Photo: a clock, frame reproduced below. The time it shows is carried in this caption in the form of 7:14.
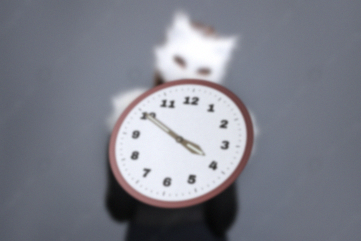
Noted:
3:50
